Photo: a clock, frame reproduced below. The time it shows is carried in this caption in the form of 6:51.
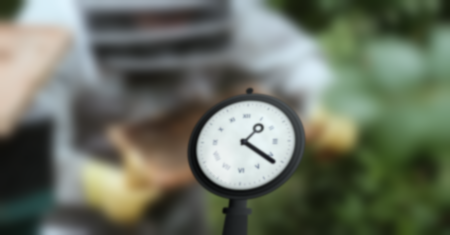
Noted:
1:21
